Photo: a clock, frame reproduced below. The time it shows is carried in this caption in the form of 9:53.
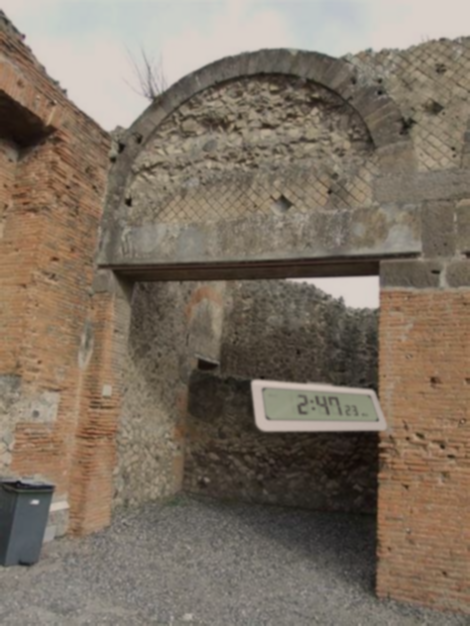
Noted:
2:47
